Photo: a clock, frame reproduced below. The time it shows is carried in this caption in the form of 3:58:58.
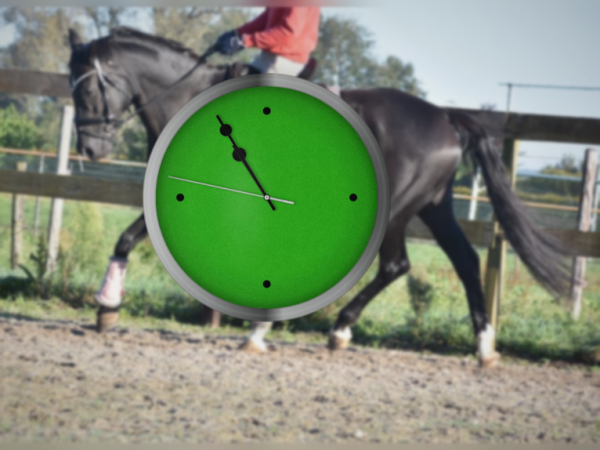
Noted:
10:54:47
